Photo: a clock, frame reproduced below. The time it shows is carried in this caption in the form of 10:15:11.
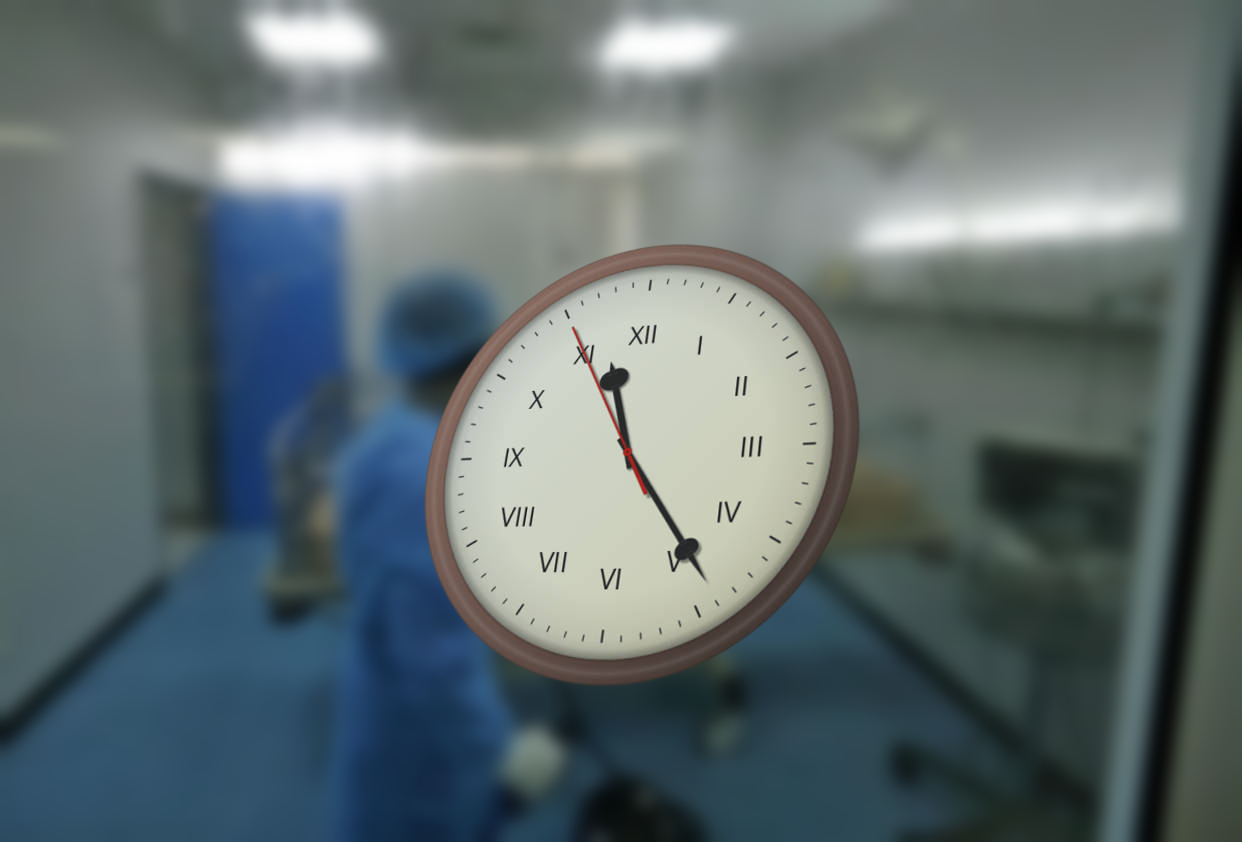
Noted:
11:23:55
